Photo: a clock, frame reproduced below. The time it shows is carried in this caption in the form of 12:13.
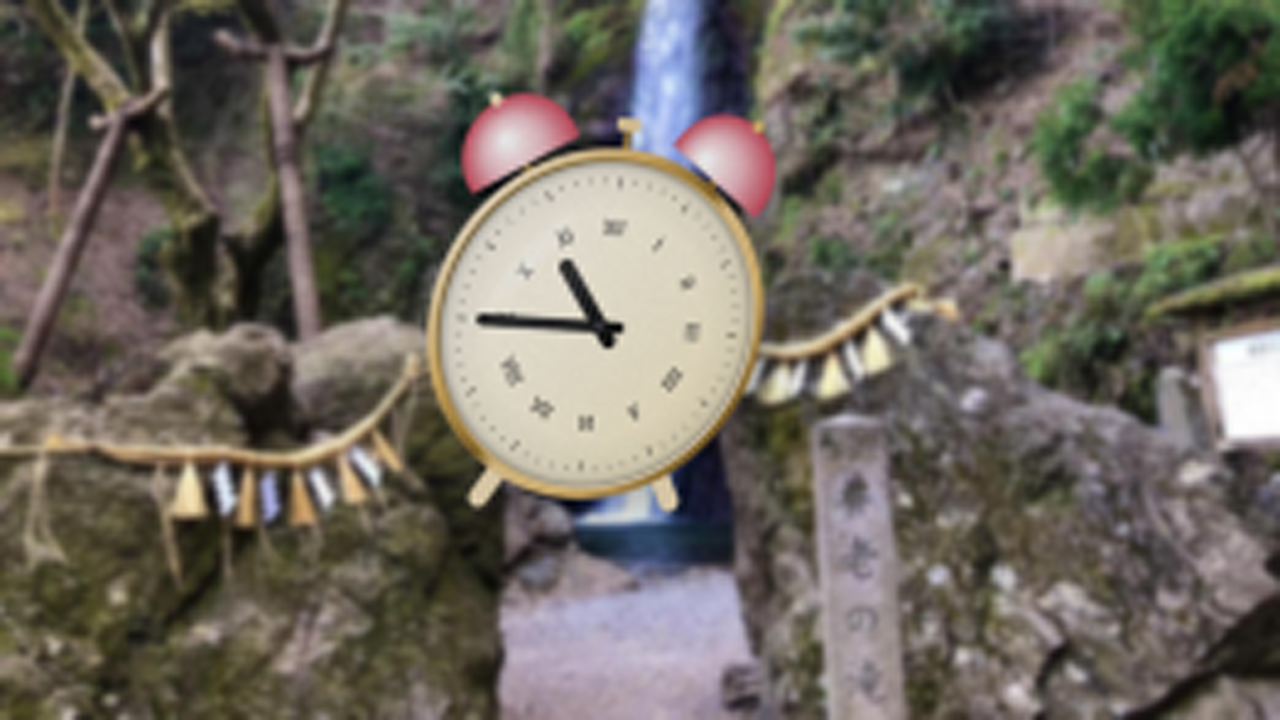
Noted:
10:45
